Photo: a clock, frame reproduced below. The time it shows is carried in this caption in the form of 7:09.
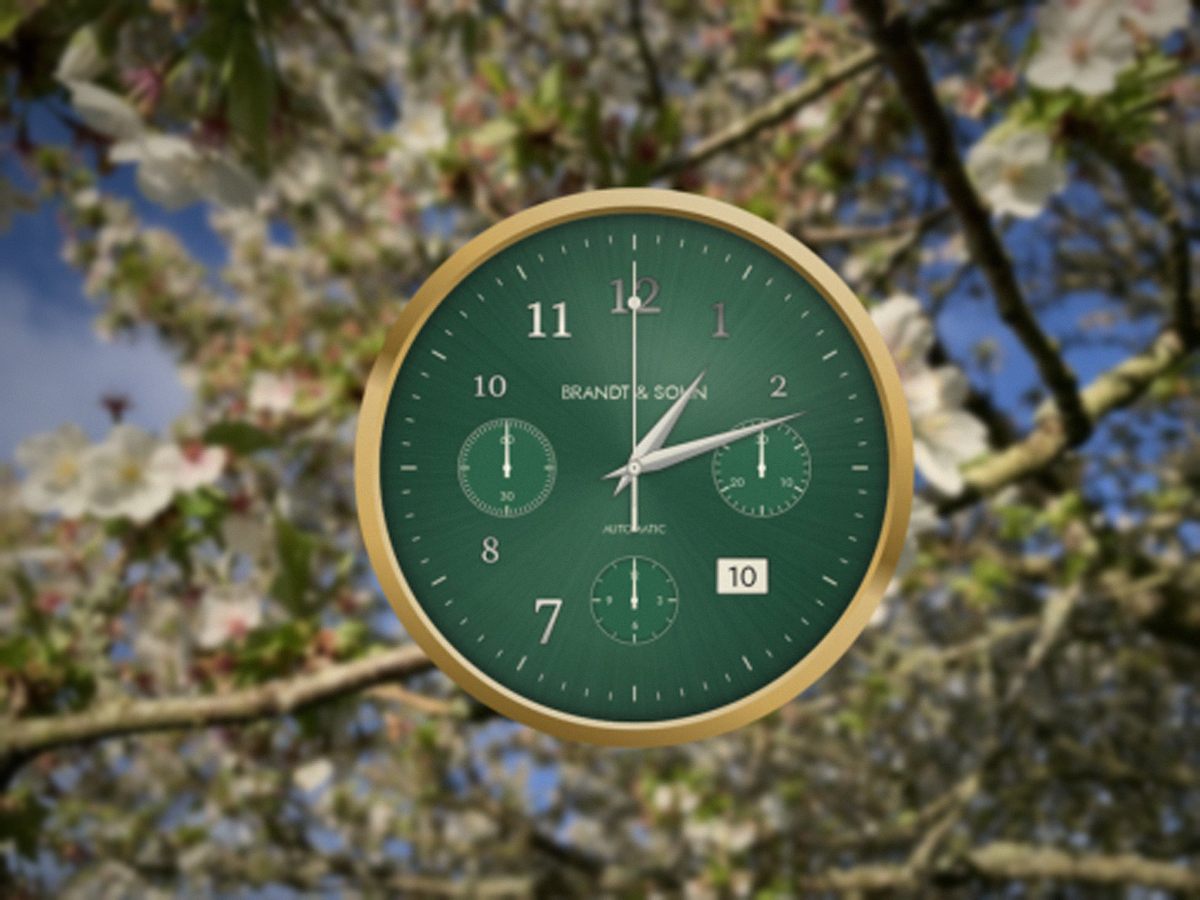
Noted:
1:12
